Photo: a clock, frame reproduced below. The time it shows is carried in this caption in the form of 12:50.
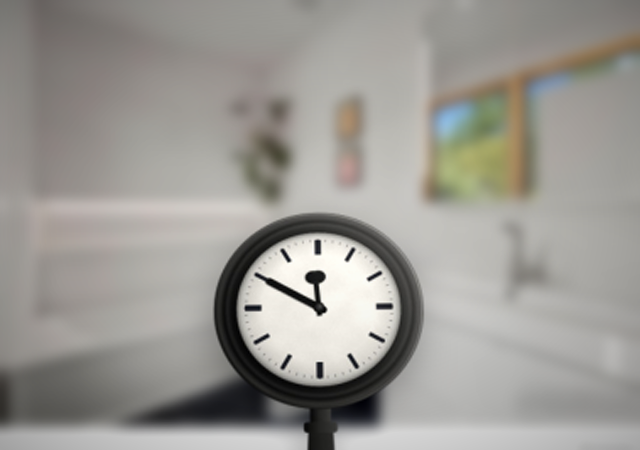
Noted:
11:50
